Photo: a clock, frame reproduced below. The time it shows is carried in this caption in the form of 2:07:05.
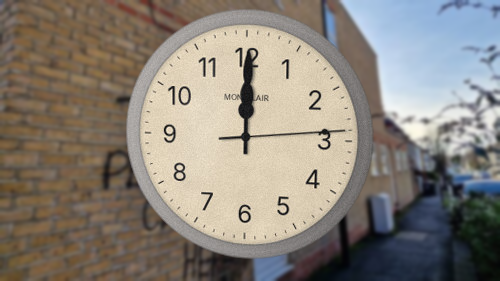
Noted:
12:00:14
